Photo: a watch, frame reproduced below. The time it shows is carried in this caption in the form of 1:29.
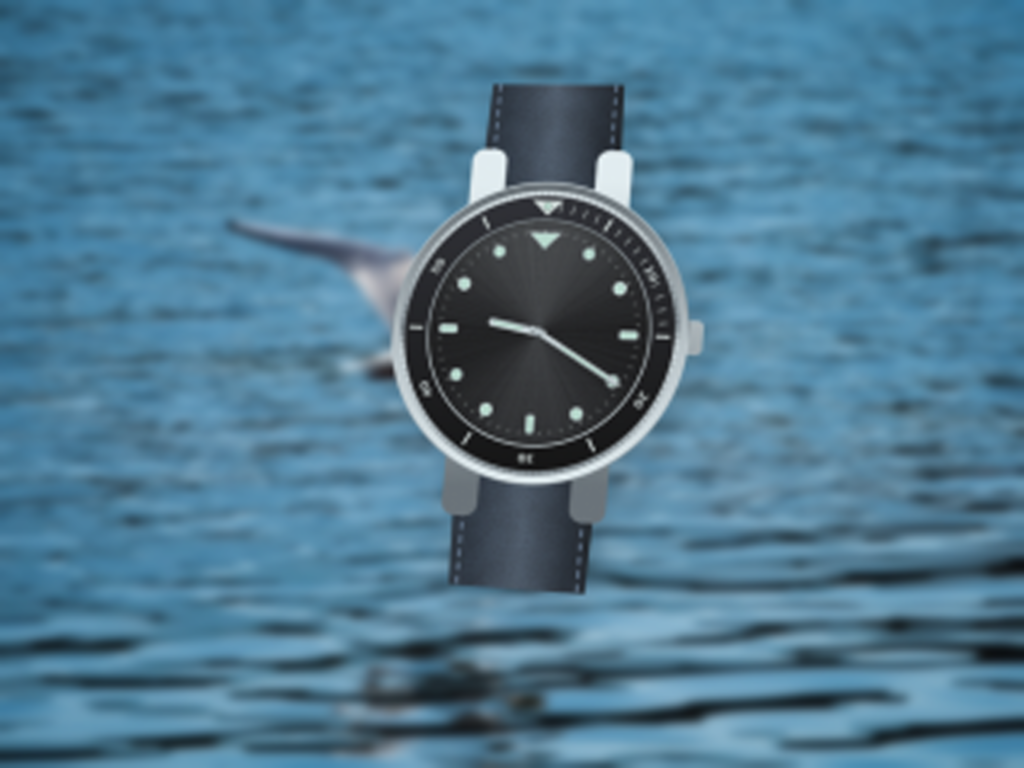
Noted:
9:20
